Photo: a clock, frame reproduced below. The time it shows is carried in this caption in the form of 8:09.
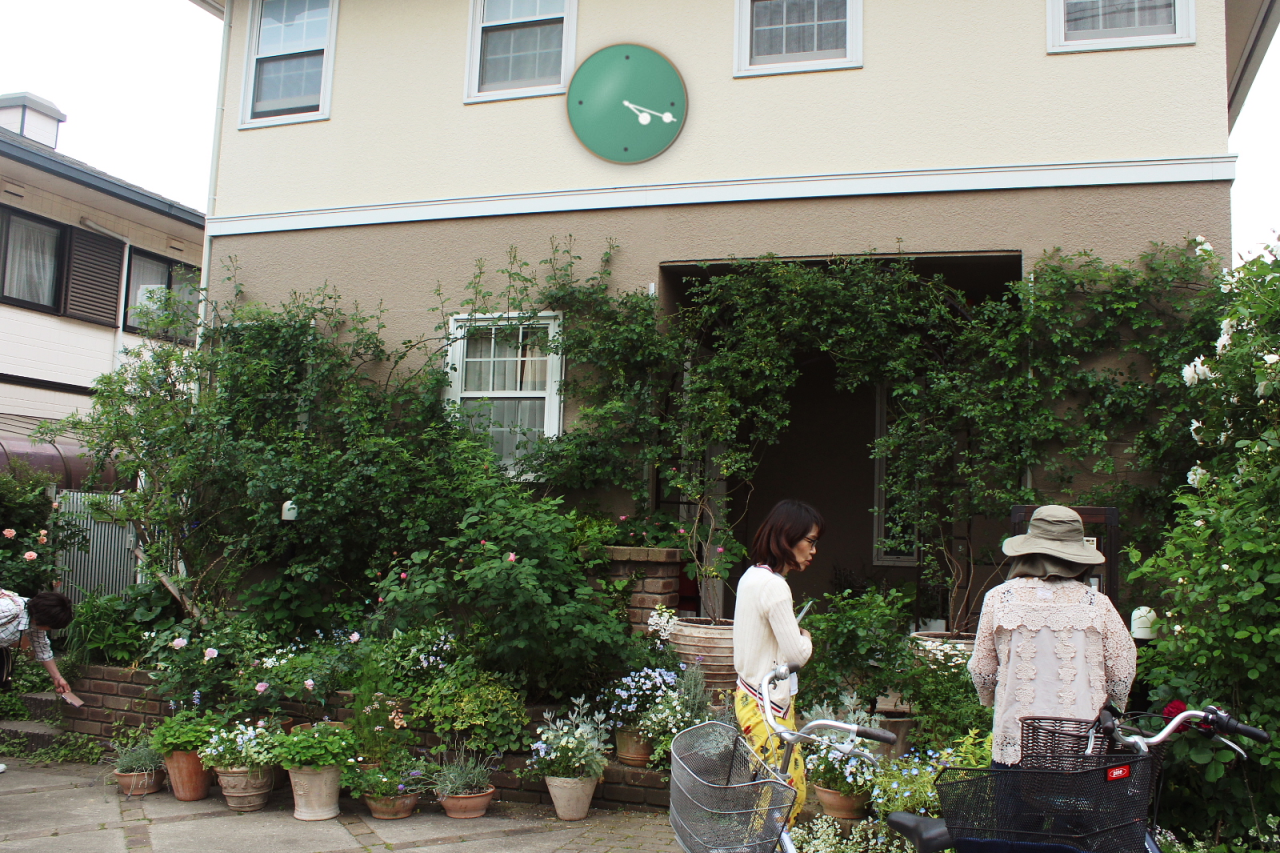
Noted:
4:18
